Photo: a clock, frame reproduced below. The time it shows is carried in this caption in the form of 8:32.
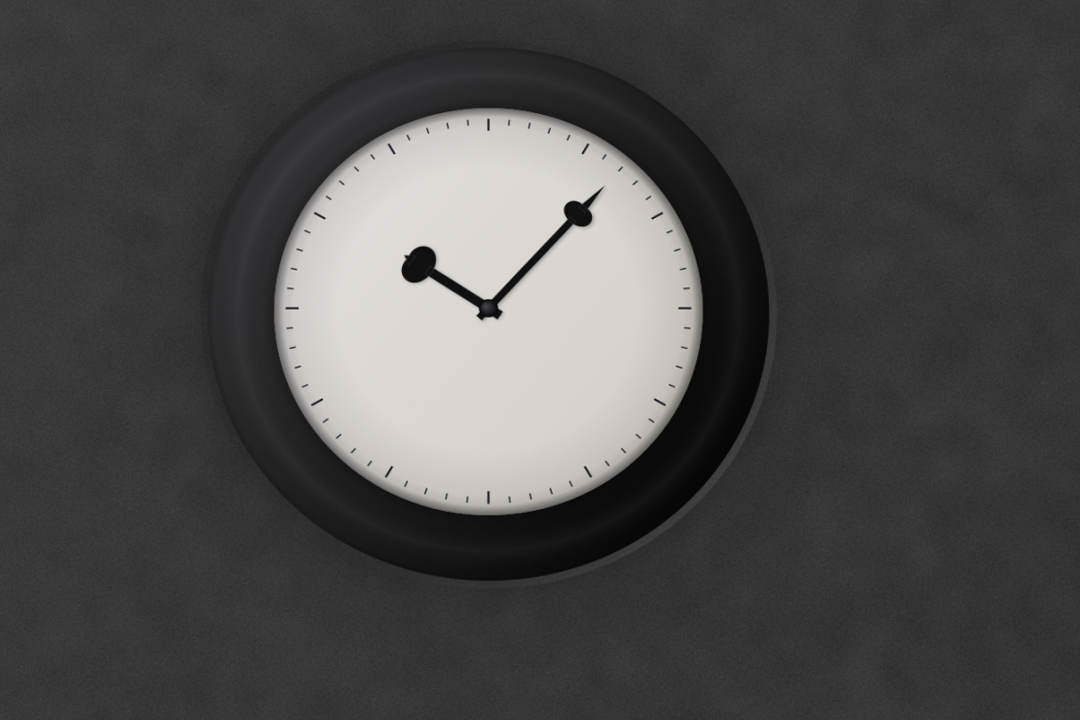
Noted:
10:07
